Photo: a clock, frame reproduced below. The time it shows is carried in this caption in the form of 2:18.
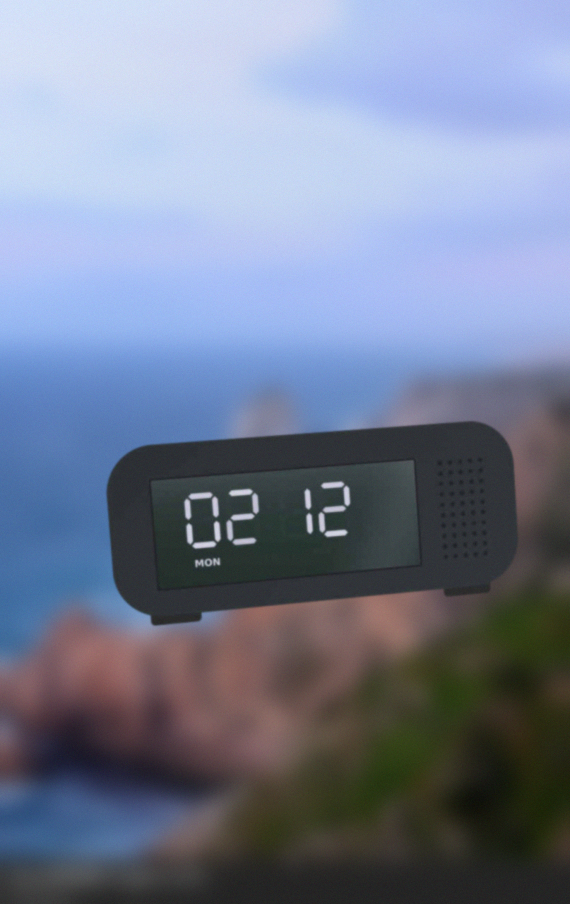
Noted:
2:12
